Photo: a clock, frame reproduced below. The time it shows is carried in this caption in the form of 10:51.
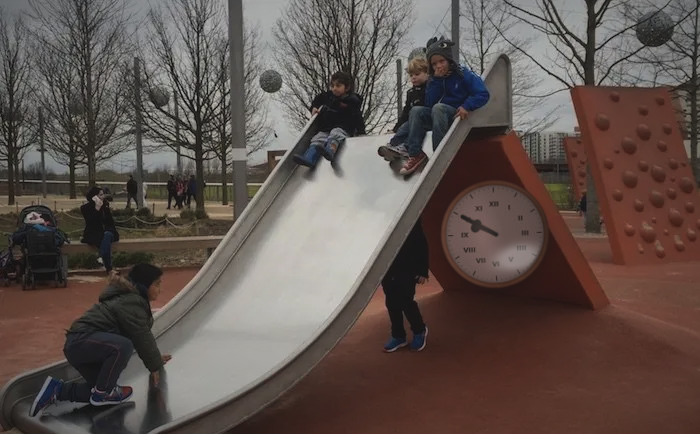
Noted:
9:50
